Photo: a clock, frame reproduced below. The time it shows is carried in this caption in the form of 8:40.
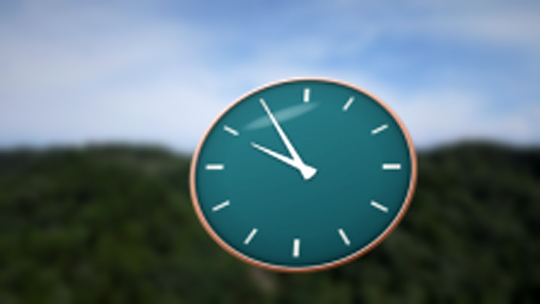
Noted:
9:55
